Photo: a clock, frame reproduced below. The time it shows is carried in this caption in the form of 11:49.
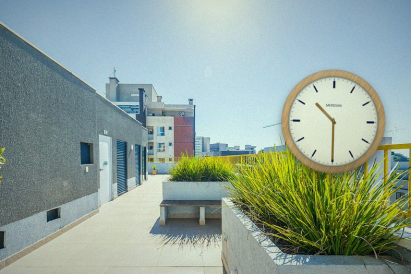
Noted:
10:30
